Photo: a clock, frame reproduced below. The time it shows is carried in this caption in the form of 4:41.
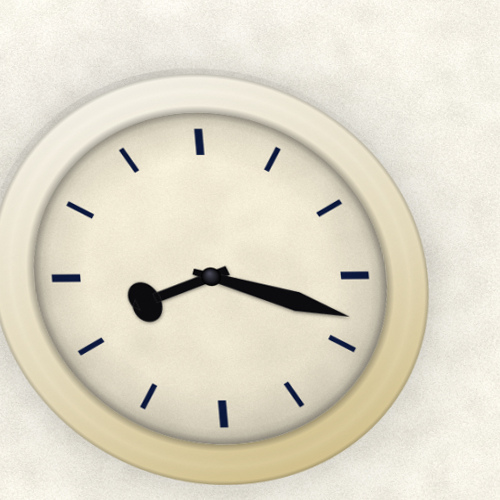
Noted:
8:18
